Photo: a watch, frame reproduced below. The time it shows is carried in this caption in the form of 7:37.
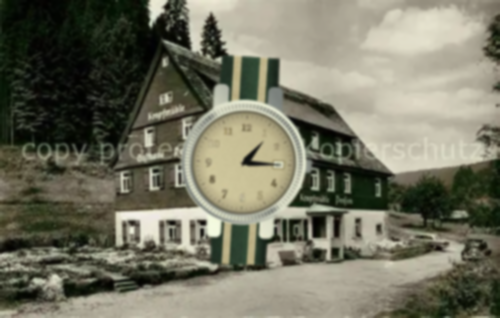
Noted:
1:15
